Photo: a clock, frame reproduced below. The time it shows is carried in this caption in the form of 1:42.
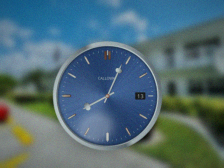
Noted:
8:04
